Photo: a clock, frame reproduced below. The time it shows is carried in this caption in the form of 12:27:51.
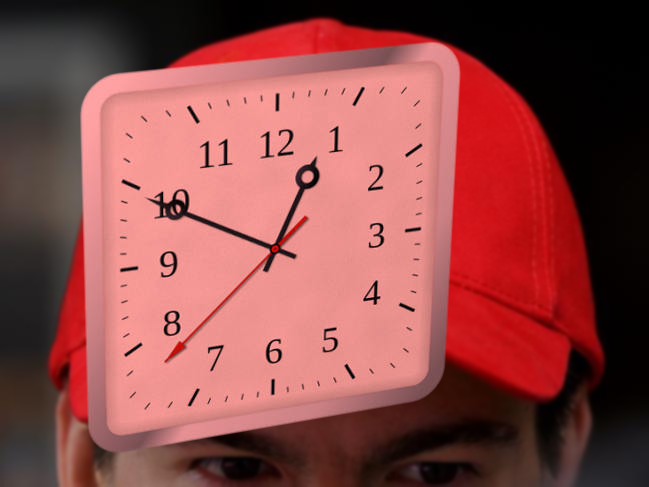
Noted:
12:49:38
